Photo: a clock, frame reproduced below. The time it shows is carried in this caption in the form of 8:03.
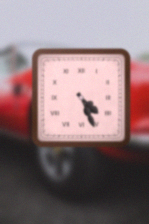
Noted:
4:26
